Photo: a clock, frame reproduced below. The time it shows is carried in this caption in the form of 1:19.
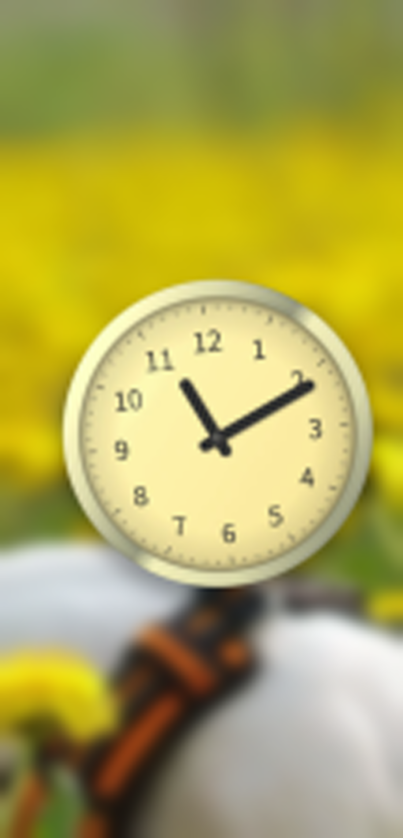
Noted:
11:11
